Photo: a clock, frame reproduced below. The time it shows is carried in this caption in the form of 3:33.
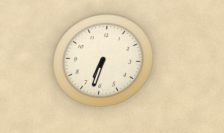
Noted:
6:32
